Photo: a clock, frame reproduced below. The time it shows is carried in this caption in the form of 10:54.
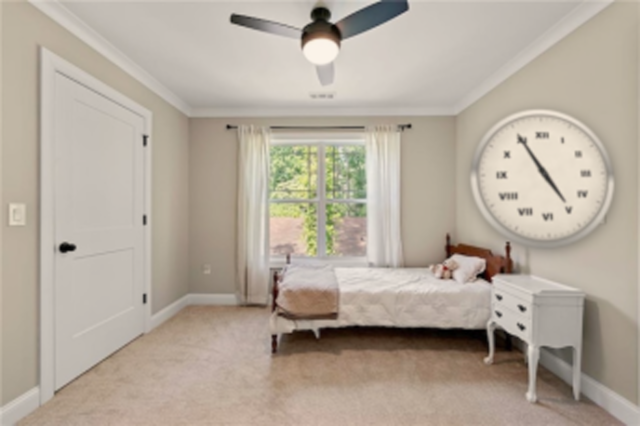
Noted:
4:55
